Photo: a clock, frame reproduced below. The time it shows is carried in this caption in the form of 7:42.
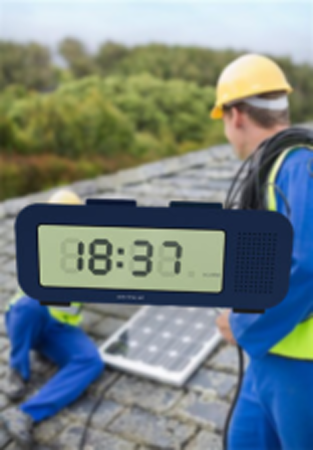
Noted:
18:37
